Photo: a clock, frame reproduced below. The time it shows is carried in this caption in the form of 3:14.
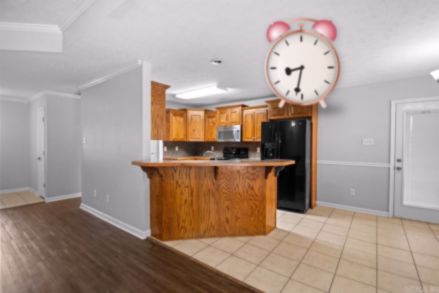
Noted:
8:32
